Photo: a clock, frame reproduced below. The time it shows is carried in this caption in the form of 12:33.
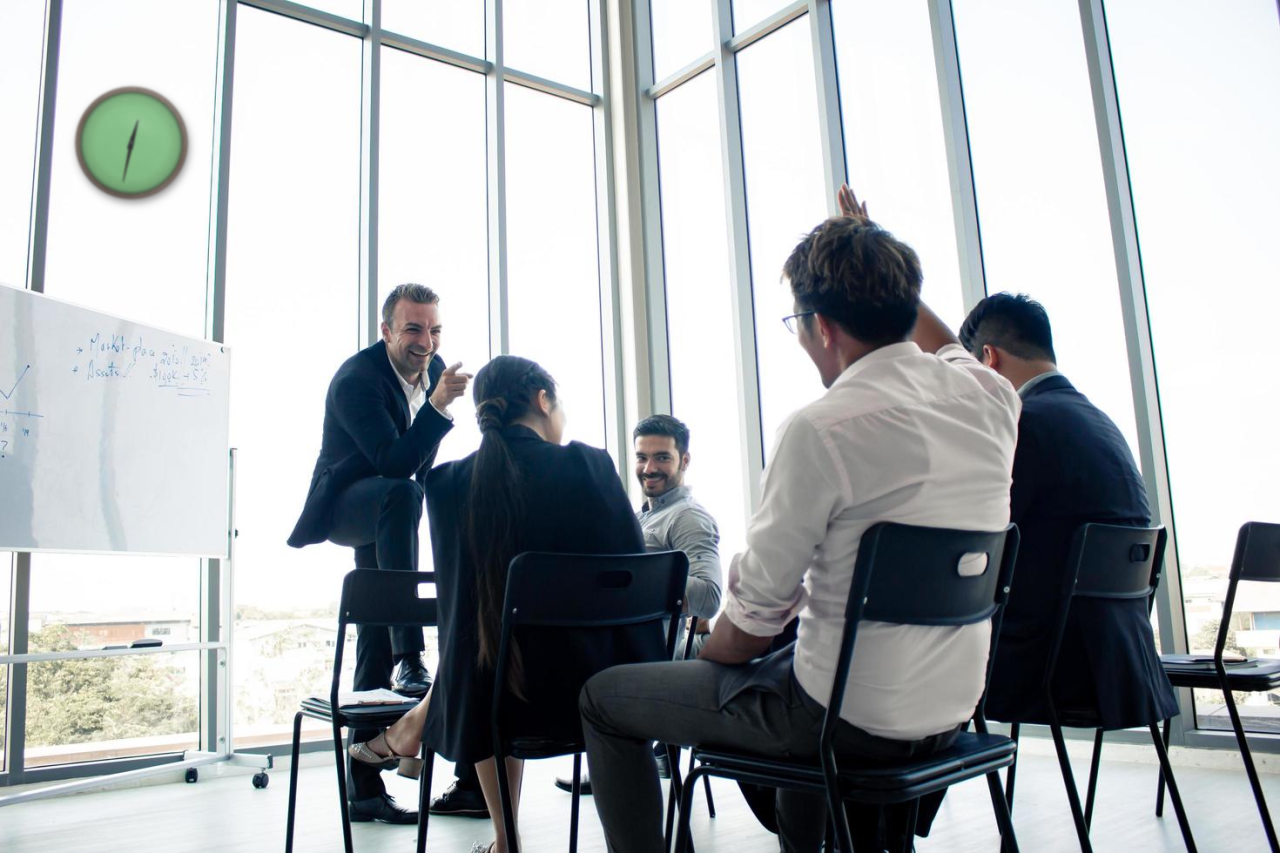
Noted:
12:32
